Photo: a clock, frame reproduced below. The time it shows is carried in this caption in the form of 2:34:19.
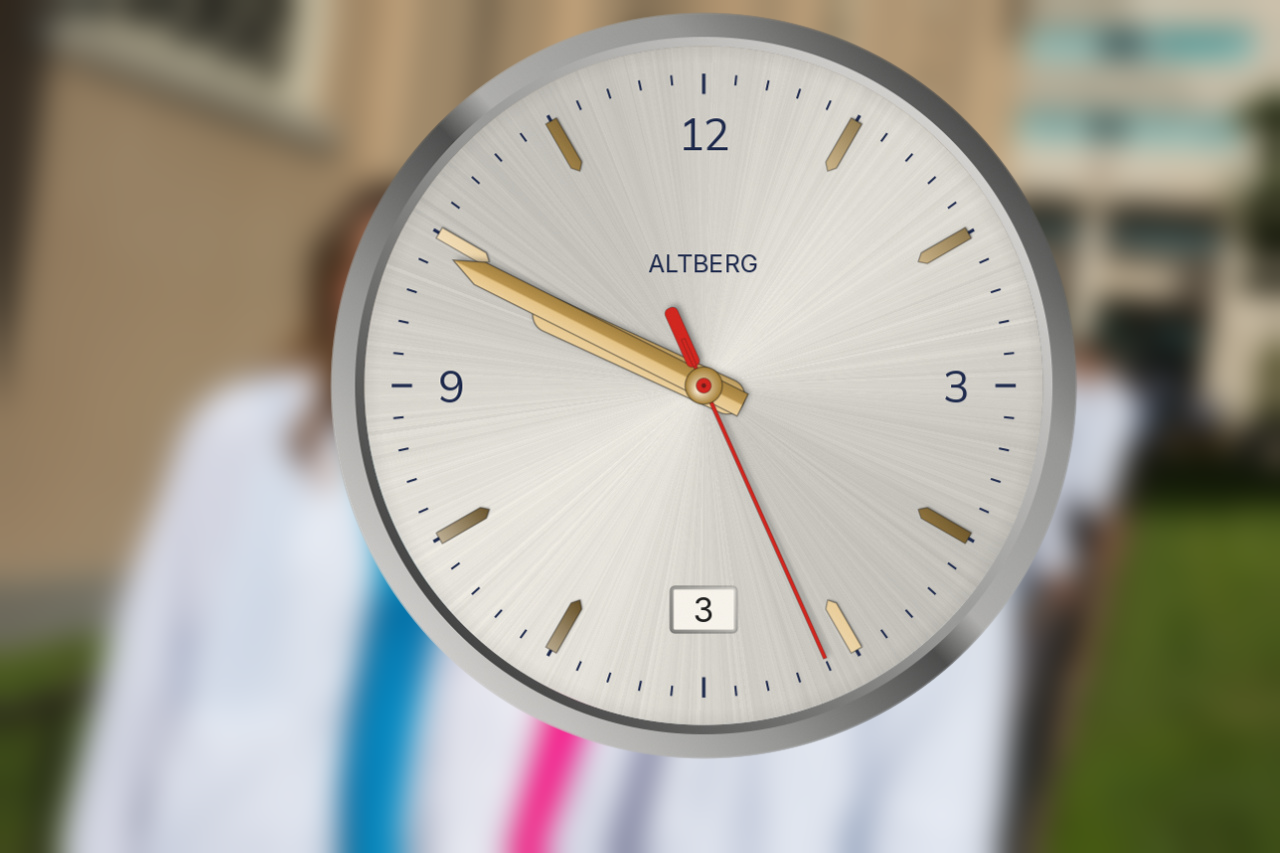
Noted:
9:49:26
